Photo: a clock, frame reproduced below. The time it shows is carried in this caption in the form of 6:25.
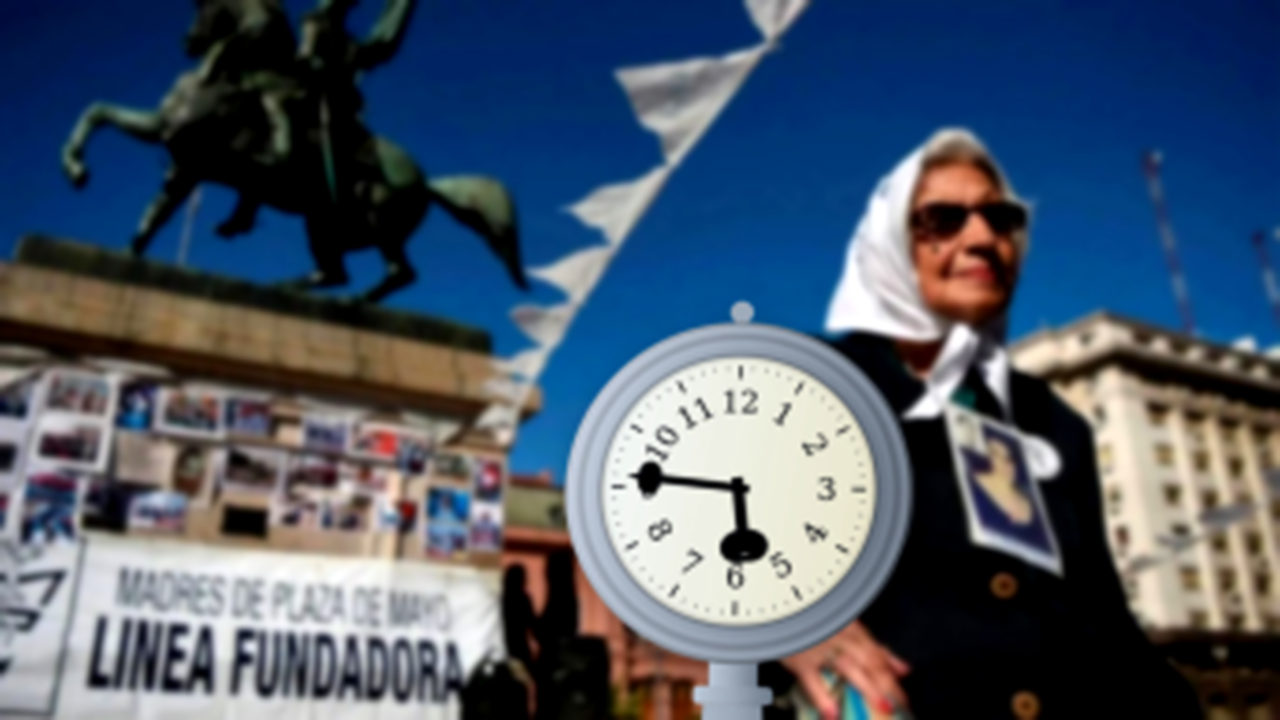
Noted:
5:46
